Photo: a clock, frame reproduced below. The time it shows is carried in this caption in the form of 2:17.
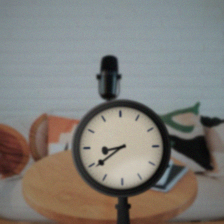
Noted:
8:39
